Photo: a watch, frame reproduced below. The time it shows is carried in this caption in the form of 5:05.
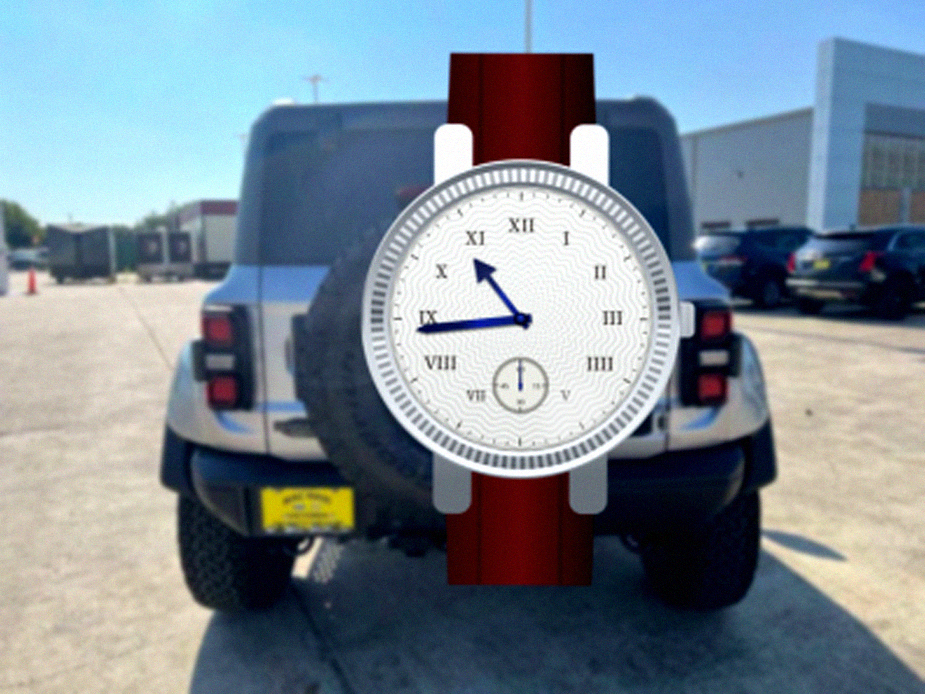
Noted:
10:44
